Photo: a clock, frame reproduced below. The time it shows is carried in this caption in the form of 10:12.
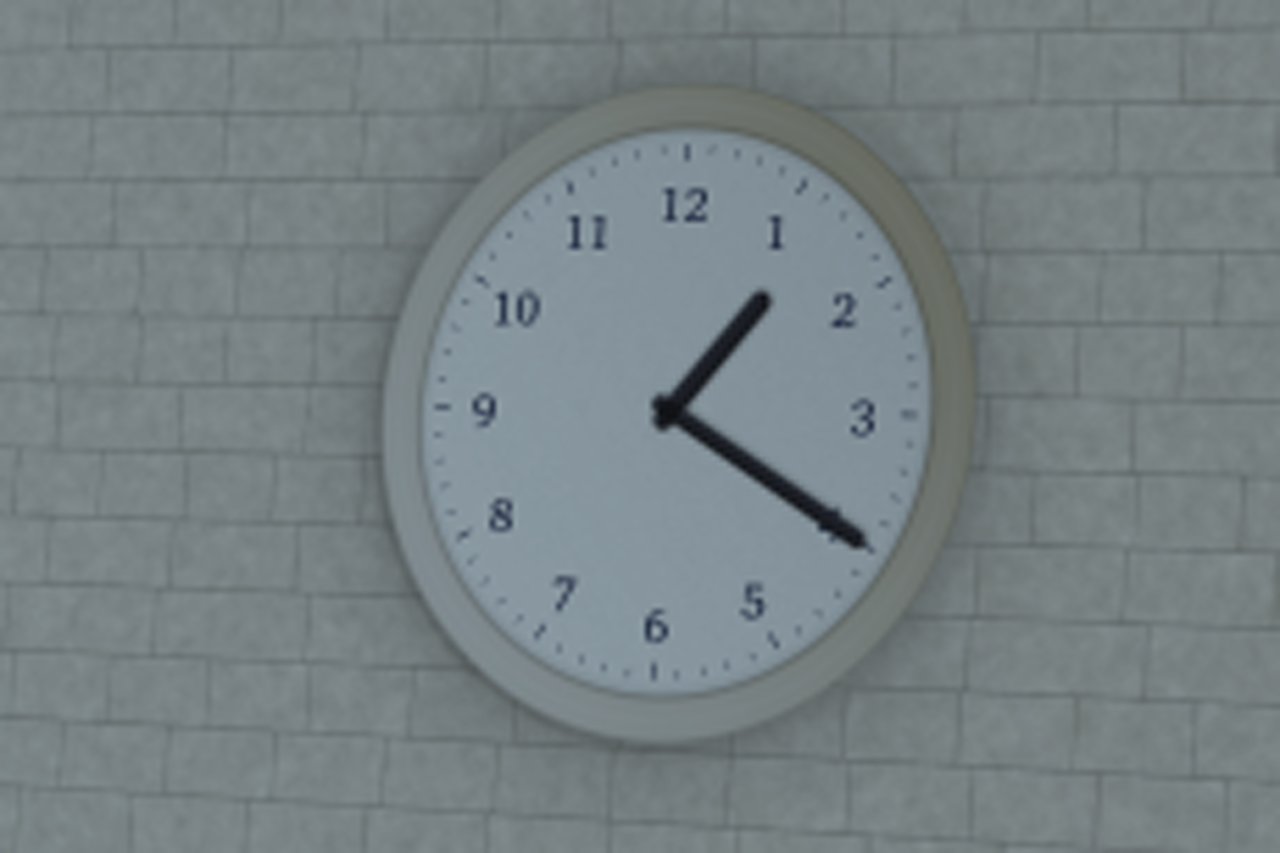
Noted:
1:20
